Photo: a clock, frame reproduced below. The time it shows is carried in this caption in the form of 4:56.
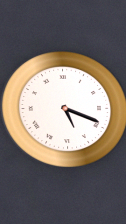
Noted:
5:19
